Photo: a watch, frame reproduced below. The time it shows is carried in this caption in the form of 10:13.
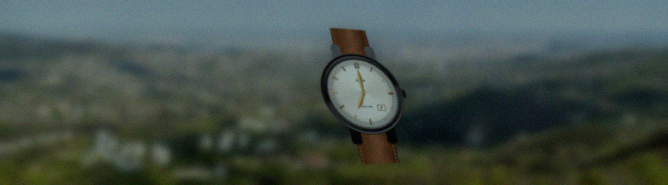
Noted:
7:00
